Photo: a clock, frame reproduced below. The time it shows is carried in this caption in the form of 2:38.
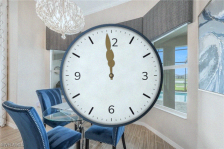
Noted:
11:59
